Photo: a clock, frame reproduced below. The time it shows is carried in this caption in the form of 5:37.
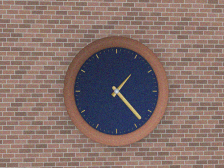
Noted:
1:23
